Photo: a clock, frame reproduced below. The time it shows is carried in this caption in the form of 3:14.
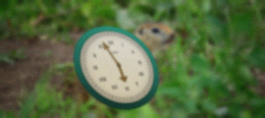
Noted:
5:57
